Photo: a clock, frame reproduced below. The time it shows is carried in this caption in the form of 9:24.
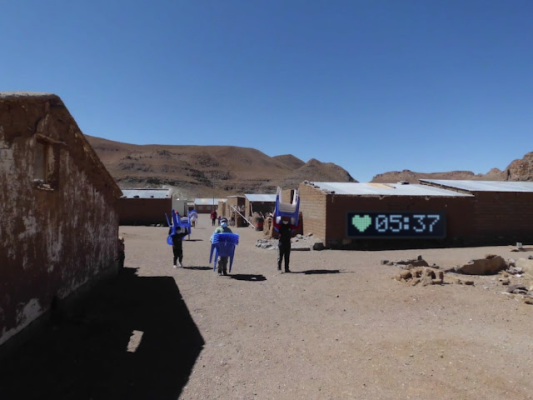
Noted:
5:37
